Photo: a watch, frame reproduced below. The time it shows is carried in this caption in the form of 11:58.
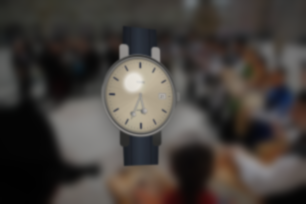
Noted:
5:34
